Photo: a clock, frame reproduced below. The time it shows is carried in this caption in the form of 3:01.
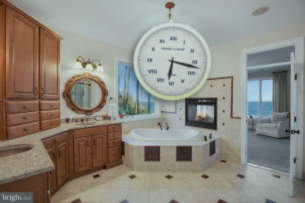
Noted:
6:17
